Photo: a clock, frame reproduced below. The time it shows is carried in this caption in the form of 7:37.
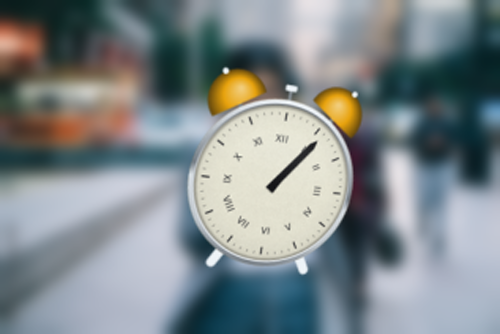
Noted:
1:06
